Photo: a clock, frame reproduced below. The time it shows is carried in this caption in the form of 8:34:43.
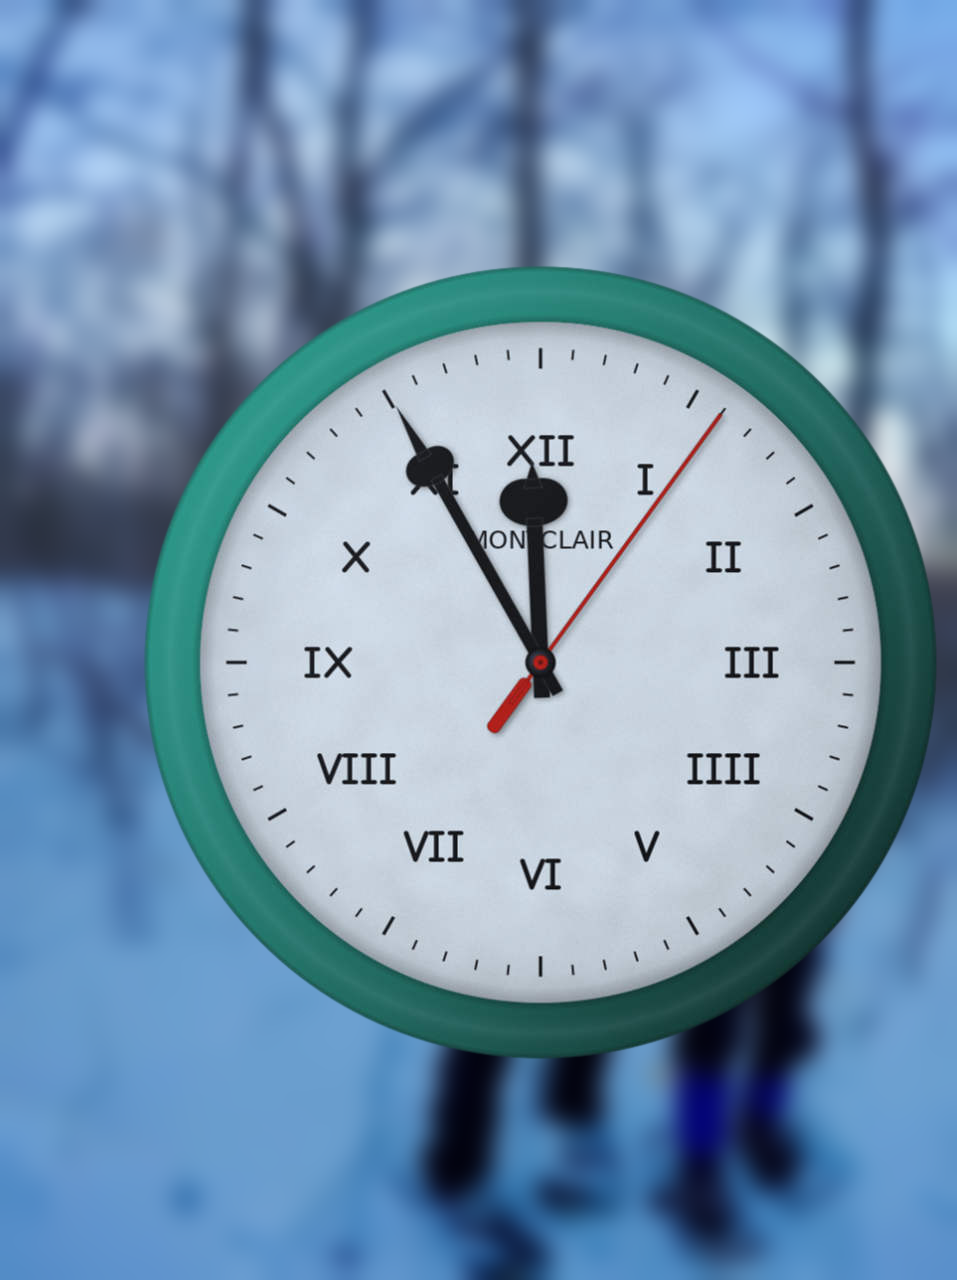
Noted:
11:55:06
